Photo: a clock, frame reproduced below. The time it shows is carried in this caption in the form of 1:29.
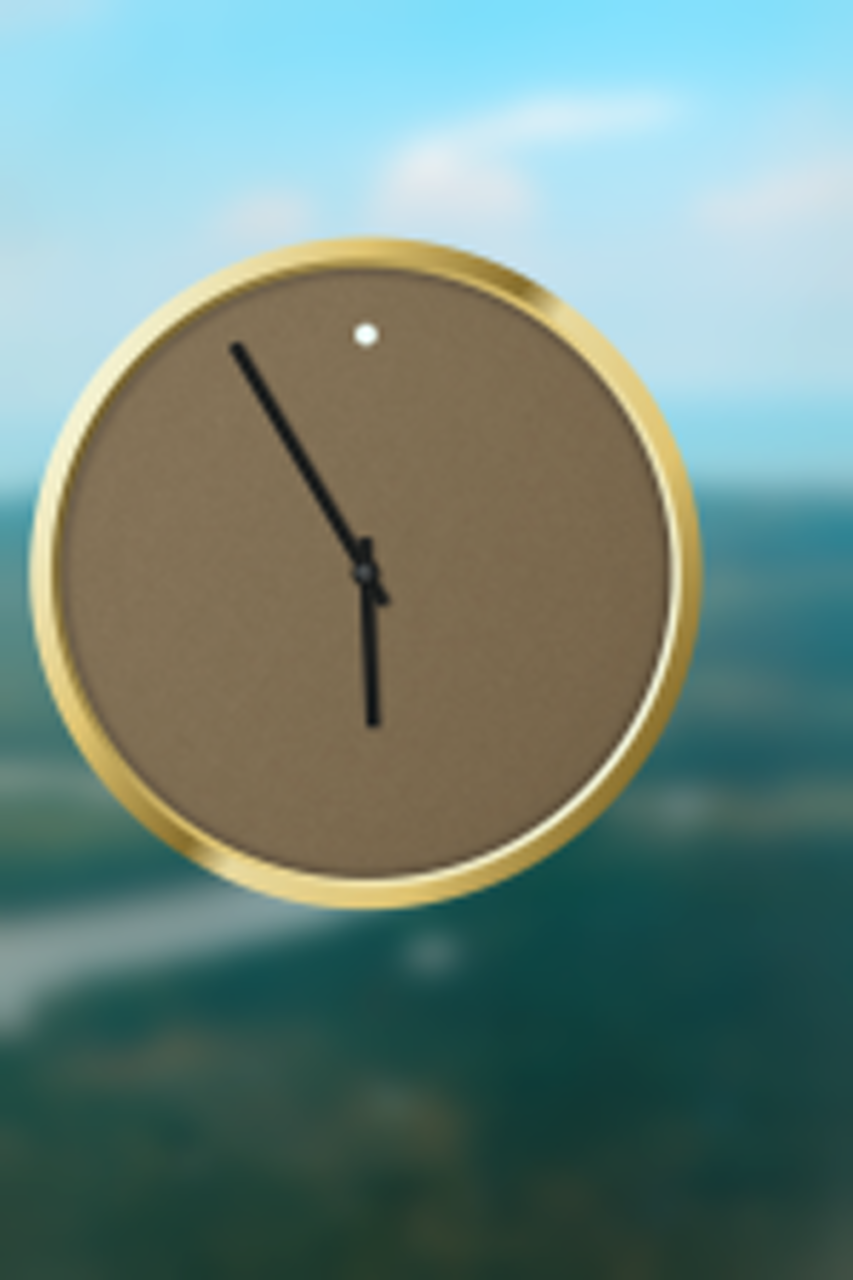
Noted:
5:55
